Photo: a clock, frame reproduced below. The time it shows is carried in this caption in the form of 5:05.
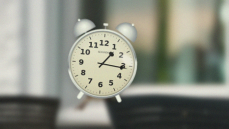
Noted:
1:16
